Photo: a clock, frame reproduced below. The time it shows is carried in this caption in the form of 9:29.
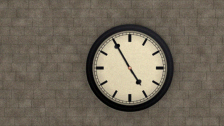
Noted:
4:55
